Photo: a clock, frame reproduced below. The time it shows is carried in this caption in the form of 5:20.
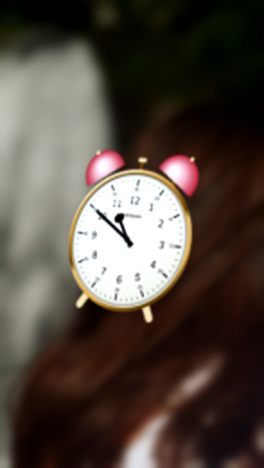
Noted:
10:50
